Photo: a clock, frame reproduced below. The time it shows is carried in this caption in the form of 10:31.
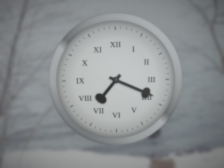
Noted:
7:19
